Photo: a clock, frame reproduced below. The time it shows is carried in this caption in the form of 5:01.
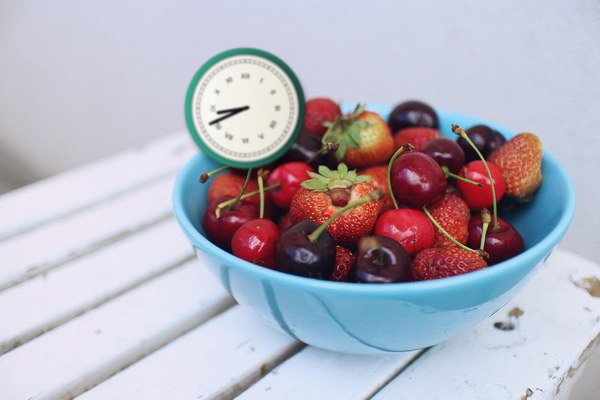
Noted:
8:41
